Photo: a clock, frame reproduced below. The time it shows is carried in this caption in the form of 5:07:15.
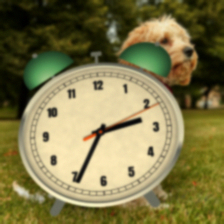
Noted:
2:34:11
